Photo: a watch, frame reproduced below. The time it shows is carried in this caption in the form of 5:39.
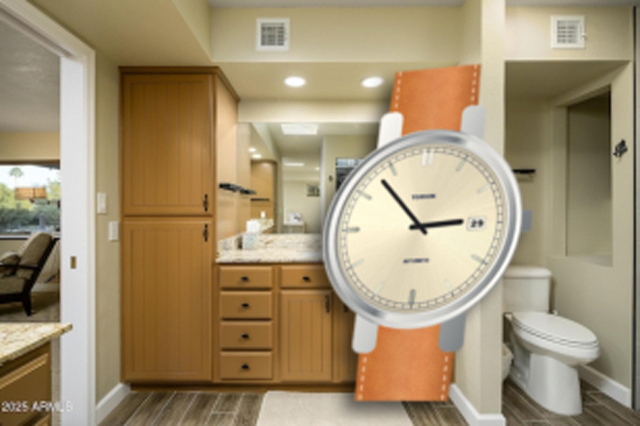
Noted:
2:53
